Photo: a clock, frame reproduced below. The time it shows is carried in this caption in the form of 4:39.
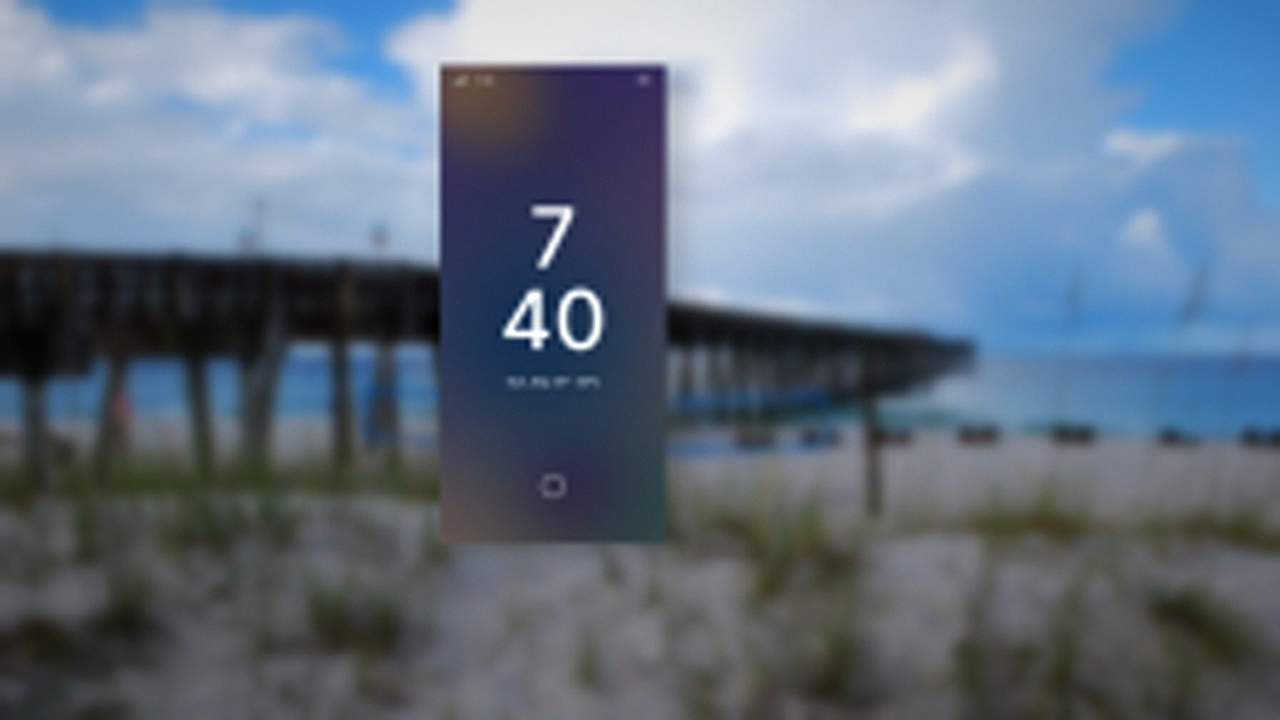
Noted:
7:40
